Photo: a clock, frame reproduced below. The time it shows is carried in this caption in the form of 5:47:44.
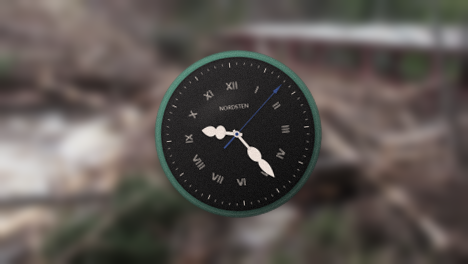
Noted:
9:24:08
